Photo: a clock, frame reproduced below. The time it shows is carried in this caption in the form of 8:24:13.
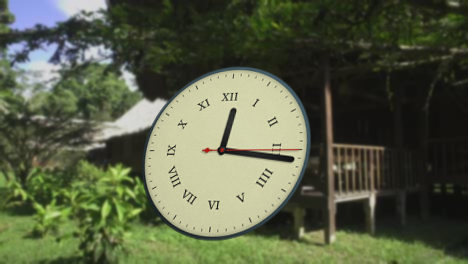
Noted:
12:16:15
